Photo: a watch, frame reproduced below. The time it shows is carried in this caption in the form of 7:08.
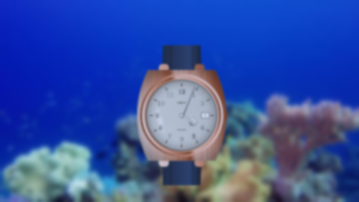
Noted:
4:04
